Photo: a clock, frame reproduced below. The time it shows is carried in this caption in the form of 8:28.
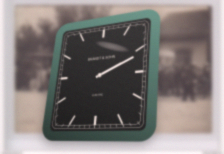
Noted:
2:11
